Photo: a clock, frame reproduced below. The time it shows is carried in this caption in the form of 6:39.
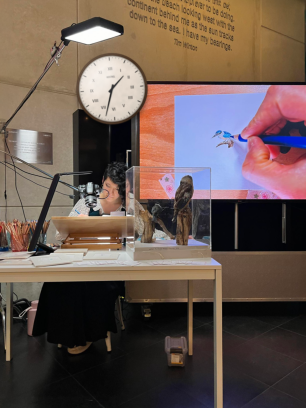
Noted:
1:33
